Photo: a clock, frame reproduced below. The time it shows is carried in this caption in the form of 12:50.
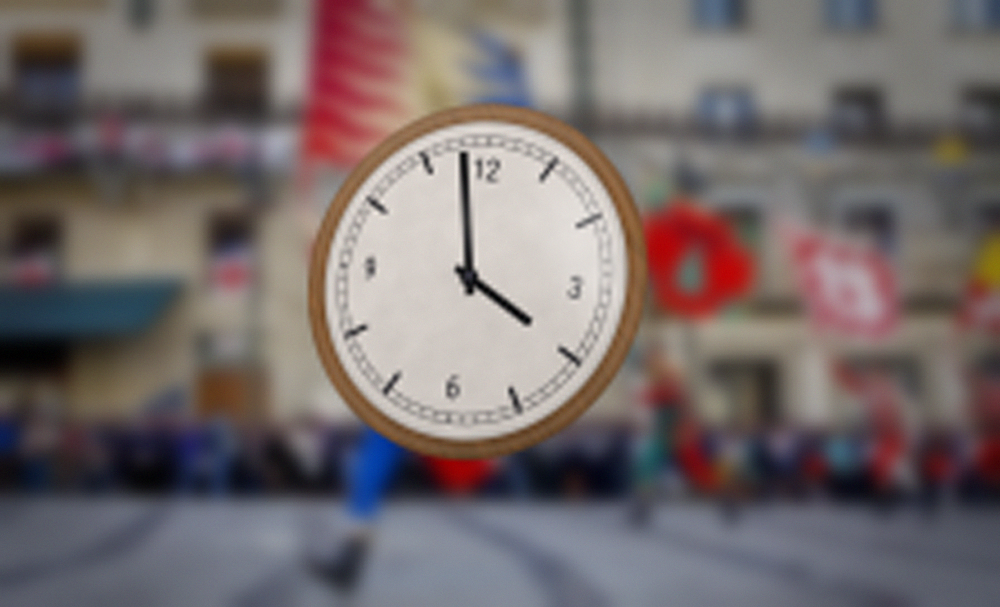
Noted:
3:58
